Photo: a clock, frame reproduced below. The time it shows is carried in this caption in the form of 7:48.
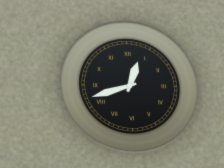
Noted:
12:42
